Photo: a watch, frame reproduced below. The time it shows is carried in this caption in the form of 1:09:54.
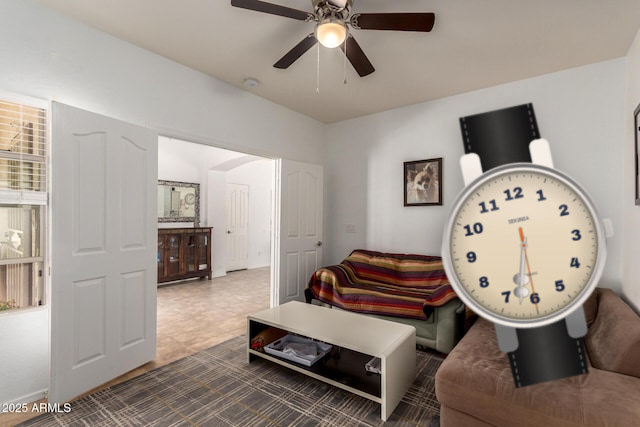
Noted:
6:32:30
